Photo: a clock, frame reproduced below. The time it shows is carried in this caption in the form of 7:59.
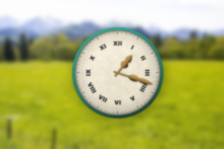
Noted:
1:18
